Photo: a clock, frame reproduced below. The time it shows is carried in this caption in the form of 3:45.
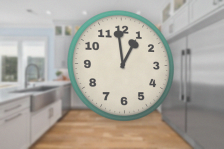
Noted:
12:59
